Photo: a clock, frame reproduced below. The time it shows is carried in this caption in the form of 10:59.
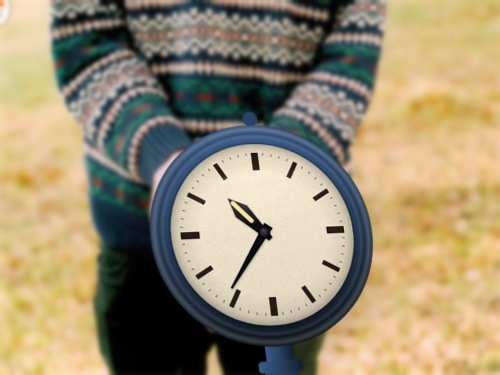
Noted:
10:36
